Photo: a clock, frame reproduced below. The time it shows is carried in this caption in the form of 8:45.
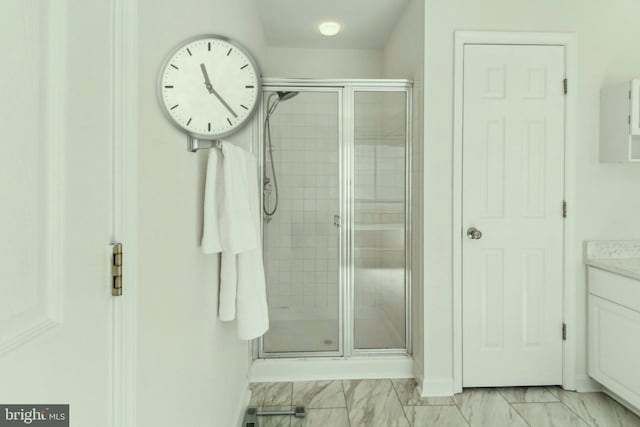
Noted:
11:23
